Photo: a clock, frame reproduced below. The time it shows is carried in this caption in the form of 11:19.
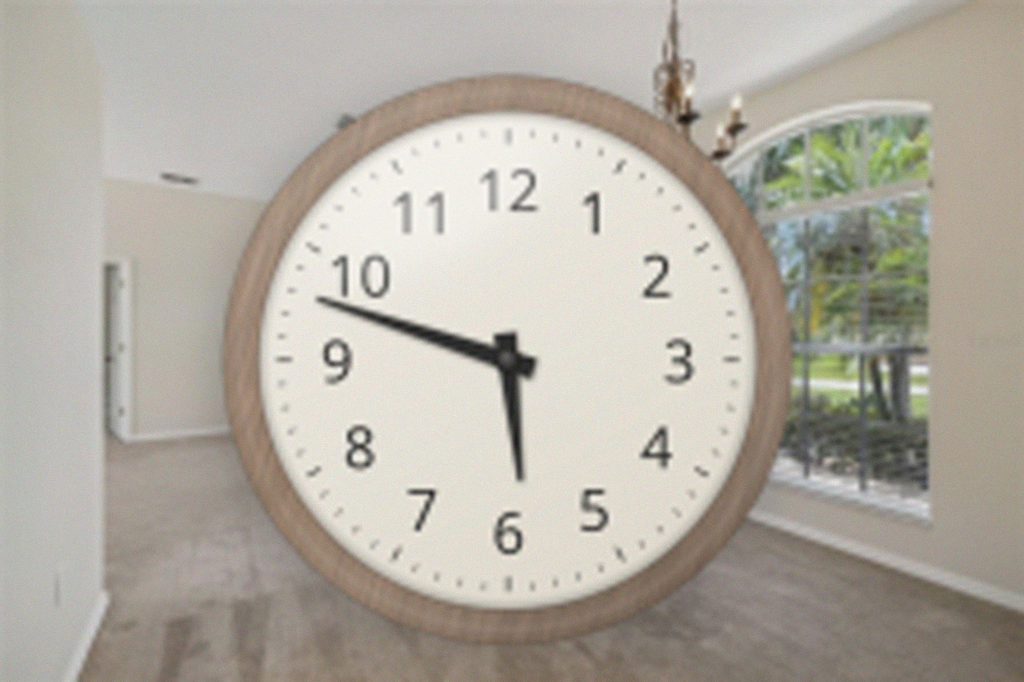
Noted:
5:48
